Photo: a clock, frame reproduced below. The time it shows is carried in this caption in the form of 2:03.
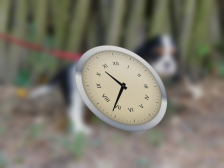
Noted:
10:36
